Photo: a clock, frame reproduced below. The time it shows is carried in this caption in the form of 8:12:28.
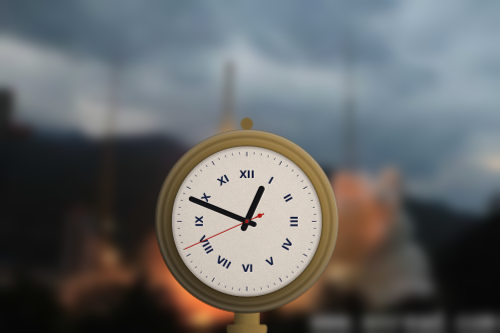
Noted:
12:48:41
